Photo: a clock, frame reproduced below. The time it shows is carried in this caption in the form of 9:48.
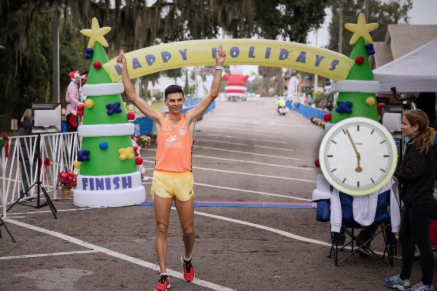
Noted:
5:56
